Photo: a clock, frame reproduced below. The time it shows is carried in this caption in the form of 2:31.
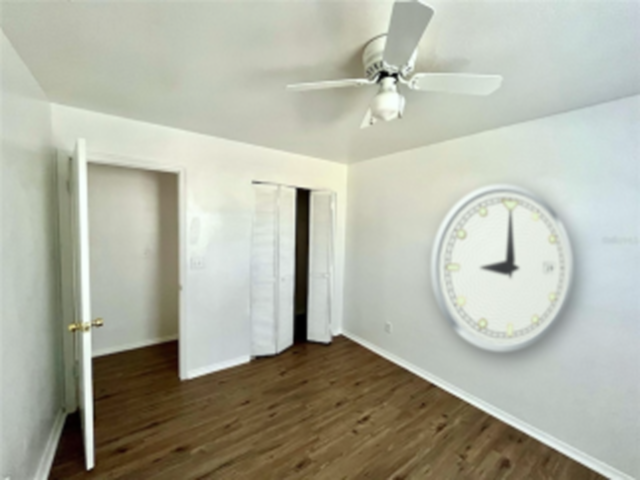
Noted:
9:00
